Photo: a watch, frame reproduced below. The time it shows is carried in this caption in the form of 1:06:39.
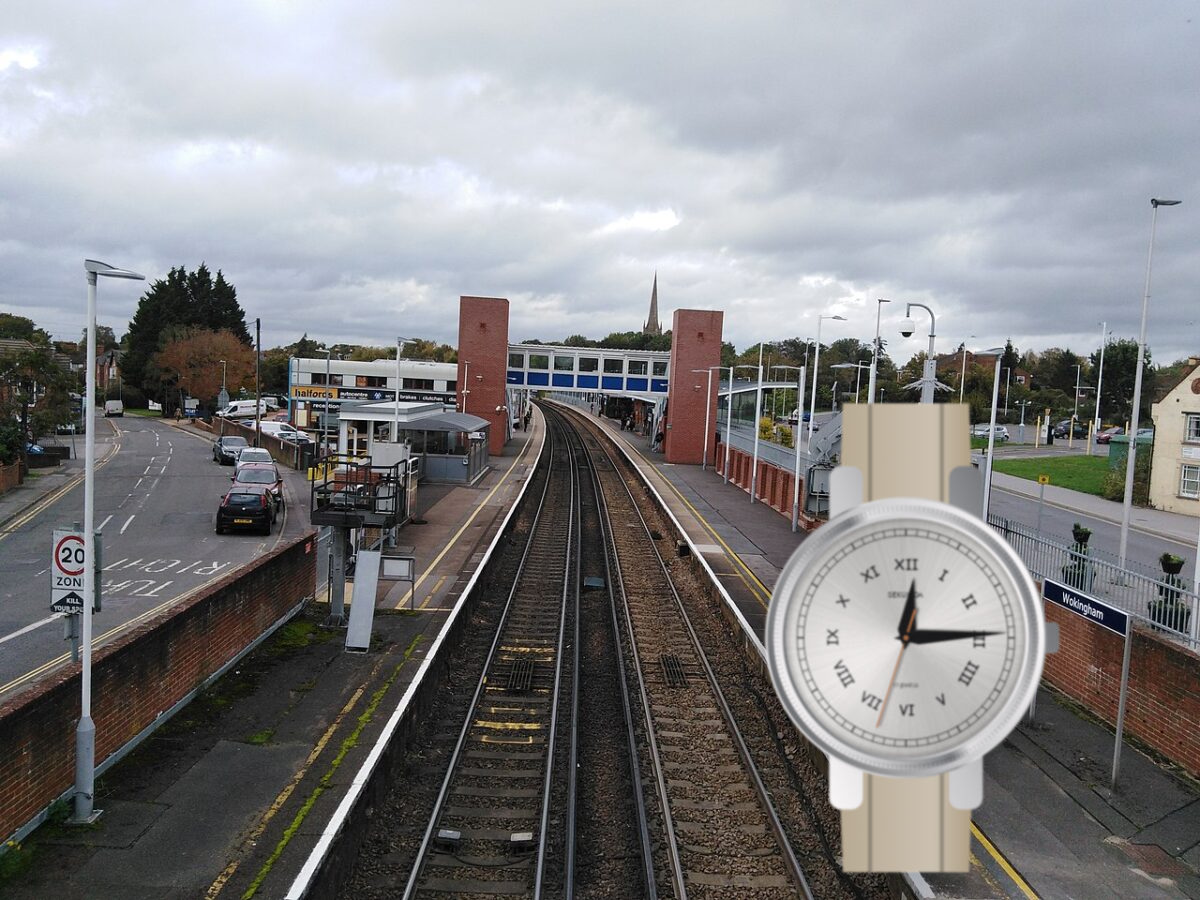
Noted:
12:14:33
